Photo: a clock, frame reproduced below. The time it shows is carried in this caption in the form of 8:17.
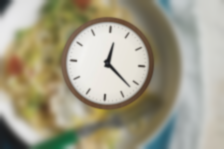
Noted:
12:22
